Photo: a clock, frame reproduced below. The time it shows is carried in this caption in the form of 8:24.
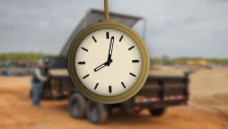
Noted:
8:02
